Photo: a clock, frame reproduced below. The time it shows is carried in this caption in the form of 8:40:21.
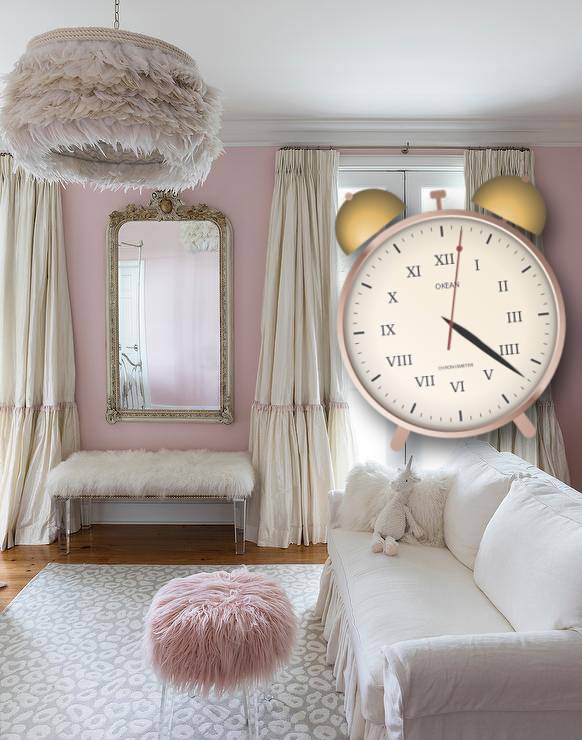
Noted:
4:22:02
